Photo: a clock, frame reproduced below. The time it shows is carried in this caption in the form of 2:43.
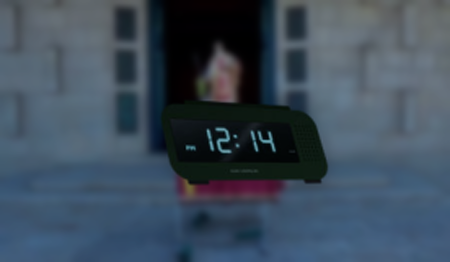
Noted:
12:14
